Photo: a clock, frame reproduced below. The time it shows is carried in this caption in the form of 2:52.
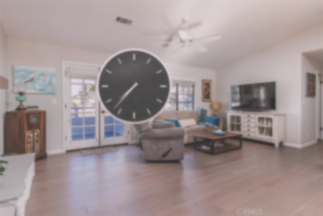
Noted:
7:37
